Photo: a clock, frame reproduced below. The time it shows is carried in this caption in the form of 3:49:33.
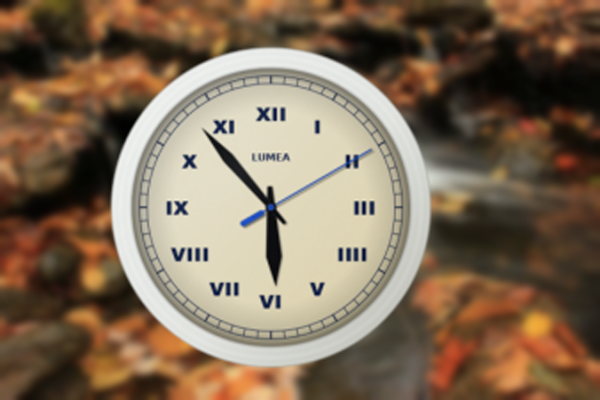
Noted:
5:53:10
